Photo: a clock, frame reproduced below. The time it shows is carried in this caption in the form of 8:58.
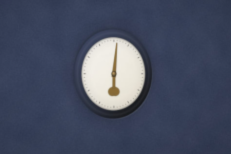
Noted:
6:01
